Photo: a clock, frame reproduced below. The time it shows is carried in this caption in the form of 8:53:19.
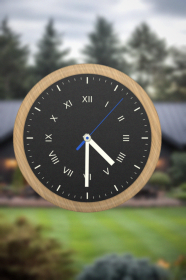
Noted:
4:30:07
